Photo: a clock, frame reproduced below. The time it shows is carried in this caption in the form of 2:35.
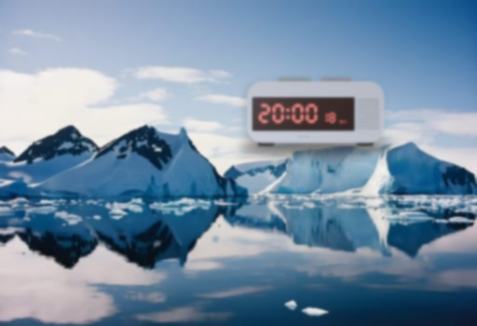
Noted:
20:00
